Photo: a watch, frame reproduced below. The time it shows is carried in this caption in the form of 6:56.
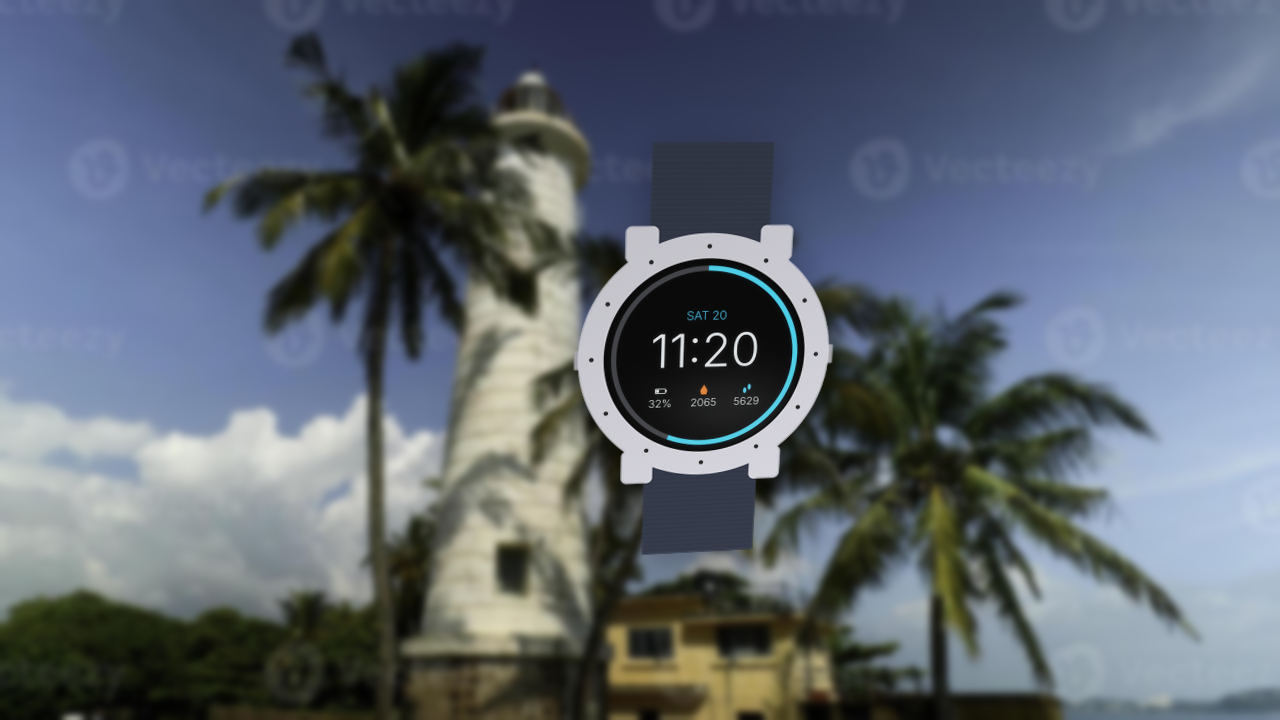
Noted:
11:20
